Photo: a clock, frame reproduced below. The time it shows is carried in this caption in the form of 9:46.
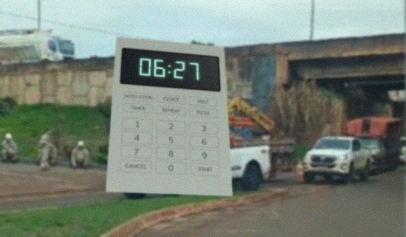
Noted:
6:27
